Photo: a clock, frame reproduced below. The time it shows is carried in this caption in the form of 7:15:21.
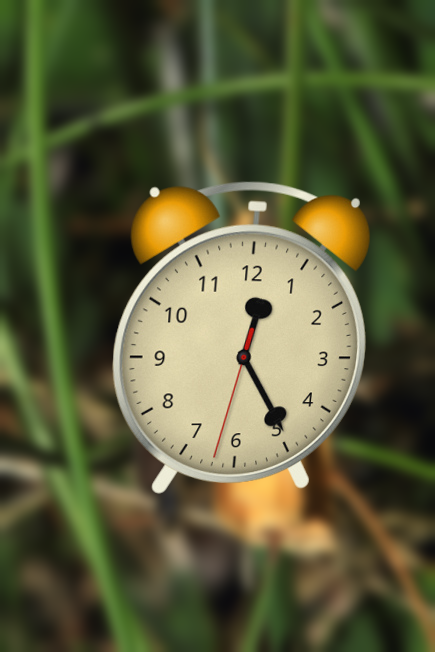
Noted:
12:24:32
